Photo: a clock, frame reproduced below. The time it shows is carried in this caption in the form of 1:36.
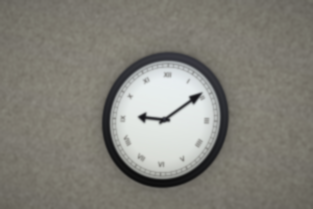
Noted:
9:09
